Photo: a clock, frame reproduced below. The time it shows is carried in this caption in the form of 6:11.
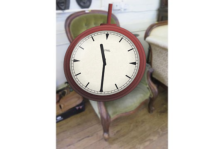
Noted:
11:30
